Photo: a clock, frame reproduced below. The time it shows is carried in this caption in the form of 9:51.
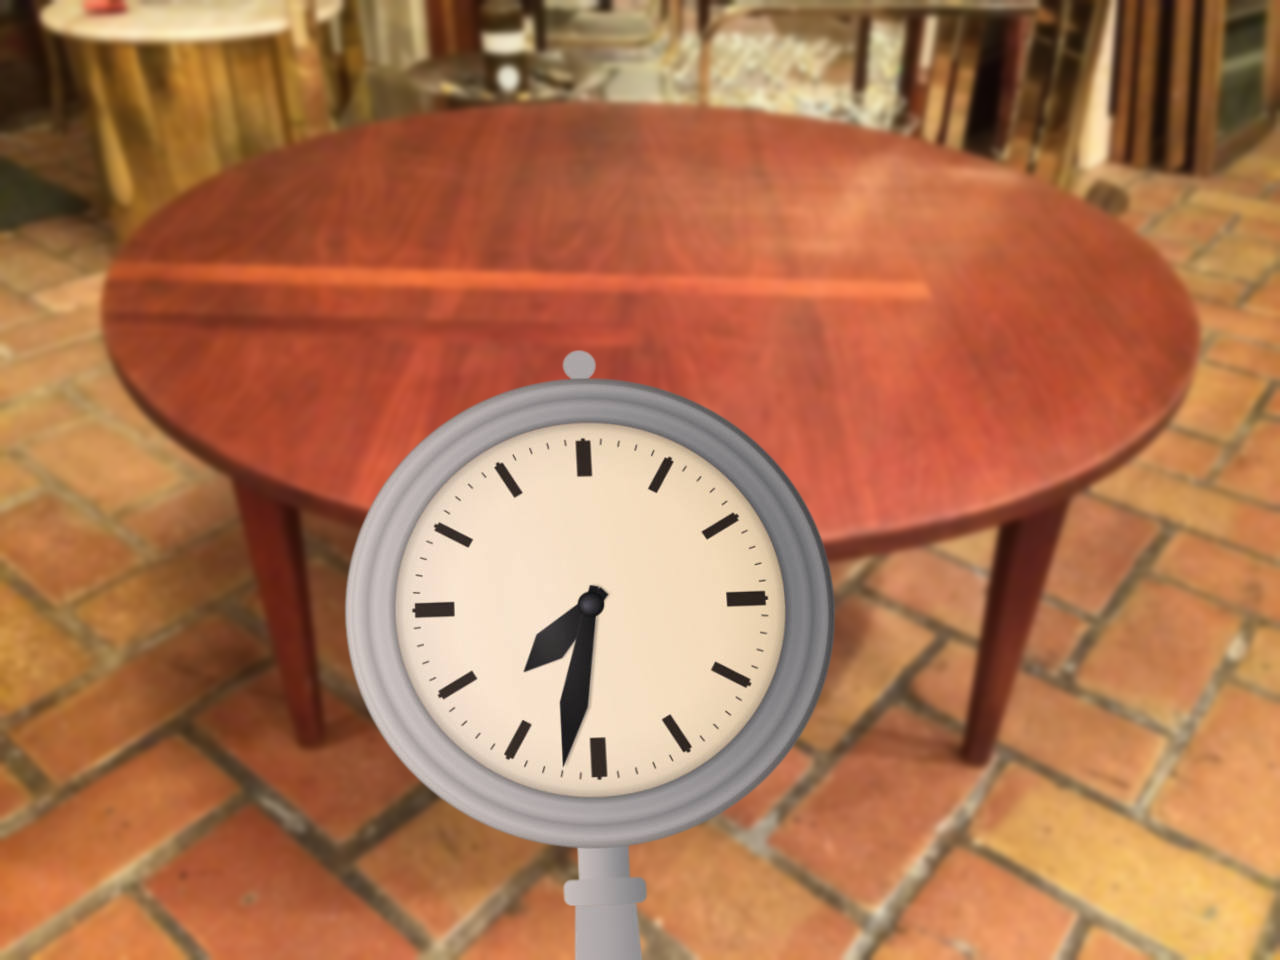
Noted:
7:32
